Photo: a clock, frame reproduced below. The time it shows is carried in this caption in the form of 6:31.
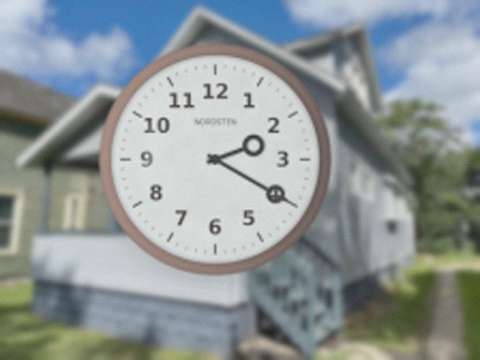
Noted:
2:20
